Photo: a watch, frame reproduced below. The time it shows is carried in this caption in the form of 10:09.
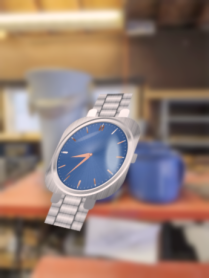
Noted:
8:36
